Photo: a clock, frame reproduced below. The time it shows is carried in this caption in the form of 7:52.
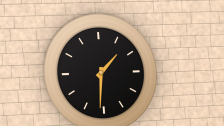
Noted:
1:31
